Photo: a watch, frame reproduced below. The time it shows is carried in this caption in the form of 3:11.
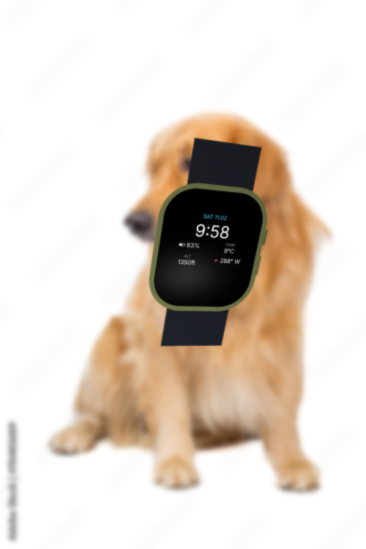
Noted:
9:58
